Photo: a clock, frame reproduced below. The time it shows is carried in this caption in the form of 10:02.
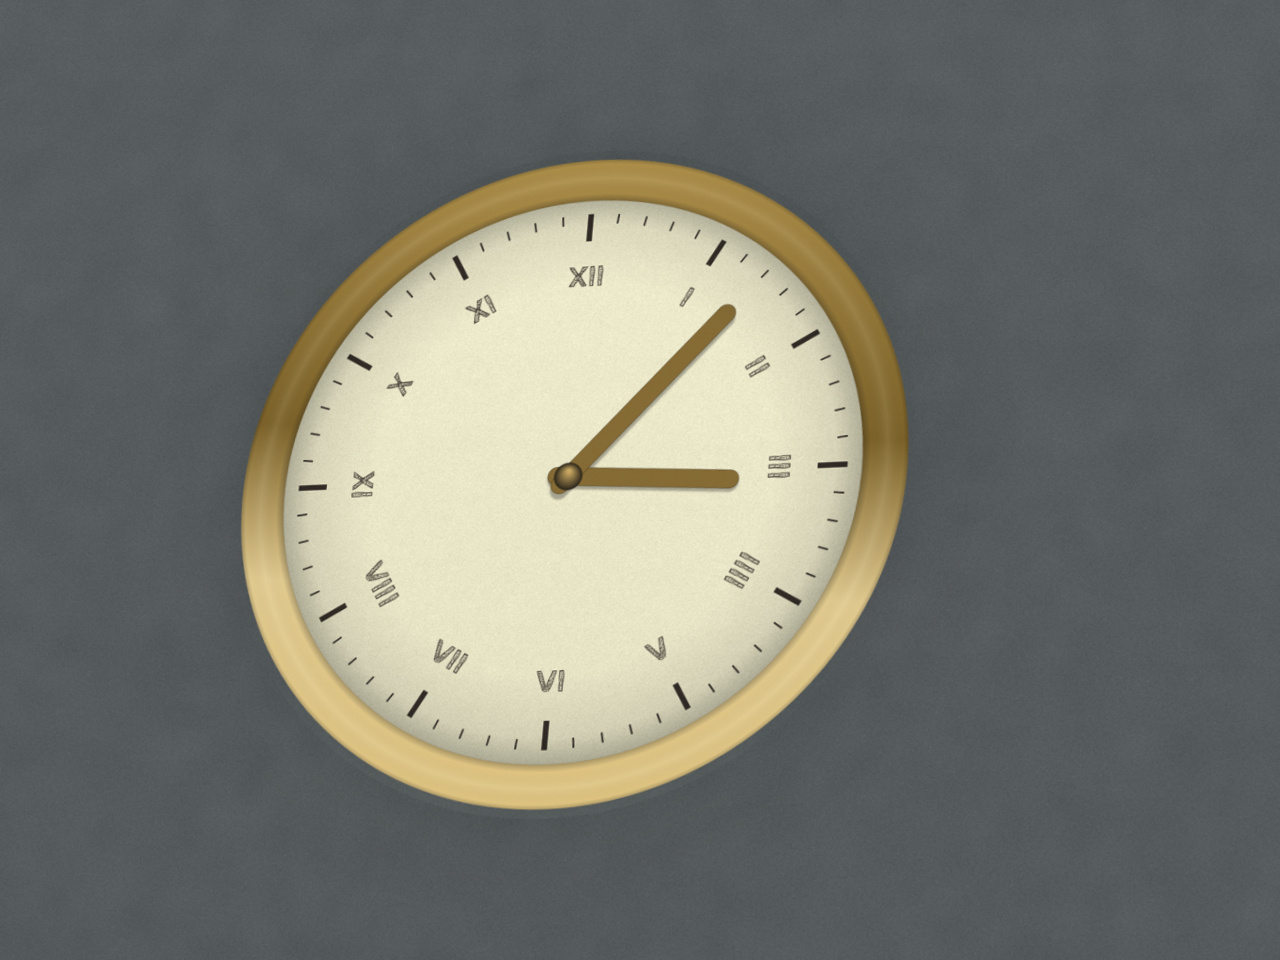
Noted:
3:07
